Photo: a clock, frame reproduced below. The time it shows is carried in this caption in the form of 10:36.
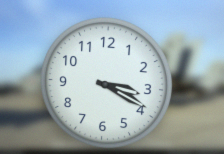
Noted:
3:19
